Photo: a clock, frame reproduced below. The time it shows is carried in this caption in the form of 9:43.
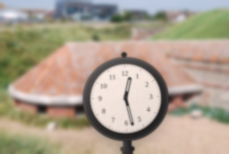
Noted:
12:28
